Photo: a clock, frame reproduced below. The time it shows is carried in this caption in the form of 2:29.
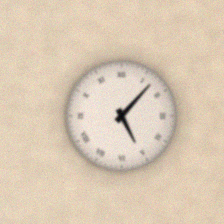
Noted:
5:07
